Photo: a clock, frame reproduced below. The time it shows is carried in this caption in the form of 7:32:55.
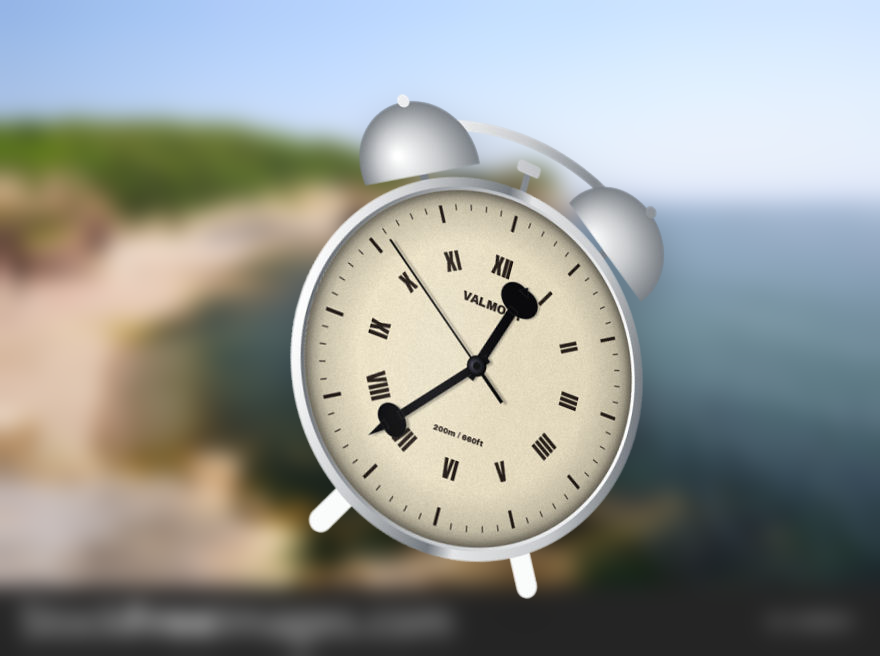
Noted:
12:36:51
